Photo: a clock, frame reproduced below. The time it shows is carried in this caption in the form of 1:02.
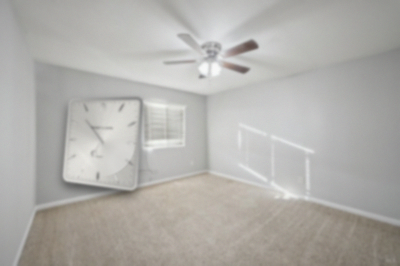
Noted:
6:53
